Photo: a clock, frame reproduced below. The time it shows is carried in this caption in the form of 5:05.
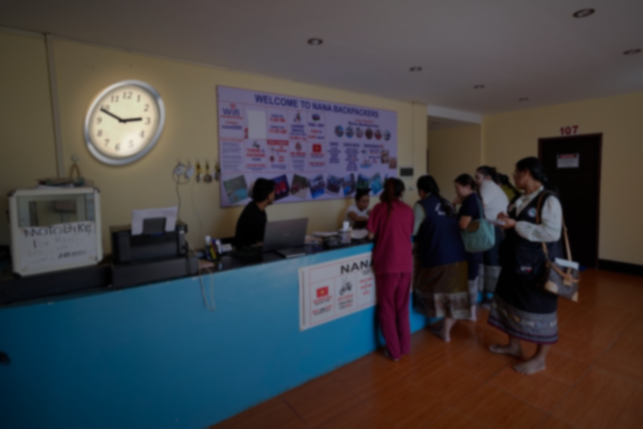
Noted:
2:49
